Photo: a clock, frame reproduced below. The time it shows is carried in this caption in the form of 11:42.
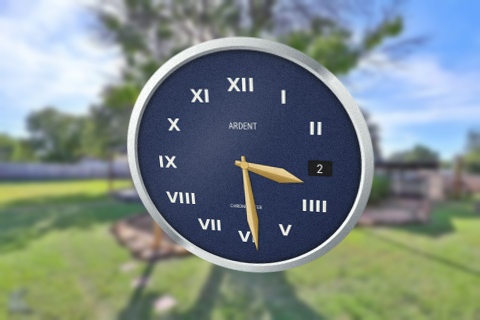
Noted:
3:29
